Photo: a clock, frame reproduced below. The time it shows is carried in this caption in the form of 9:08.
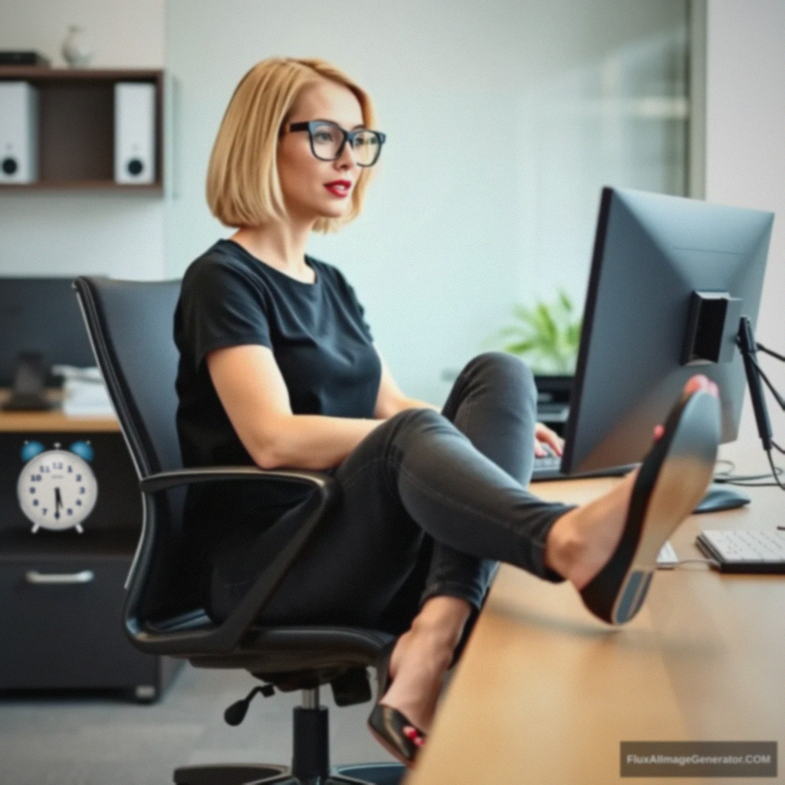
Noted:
5:30
